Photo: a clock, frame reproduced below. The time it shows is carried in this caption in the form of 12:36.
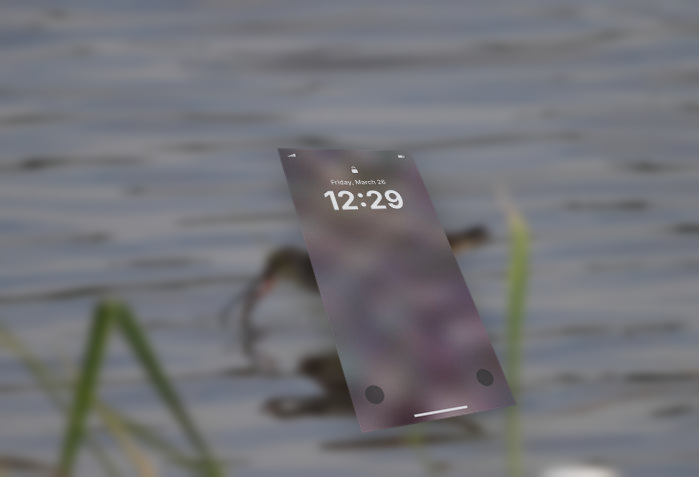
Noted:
12:29
